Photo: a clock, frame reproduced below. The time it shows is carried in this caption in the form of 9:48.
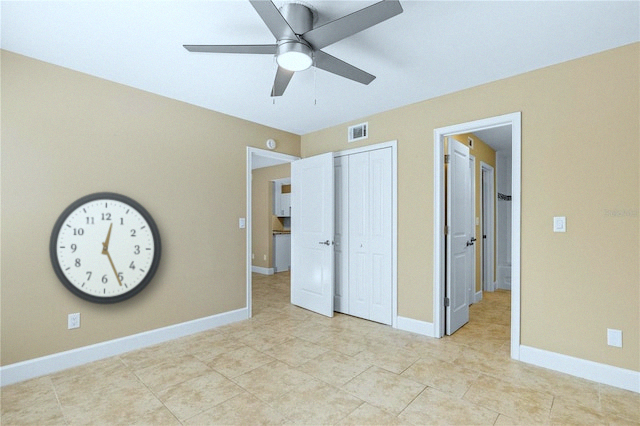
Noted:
12:26
